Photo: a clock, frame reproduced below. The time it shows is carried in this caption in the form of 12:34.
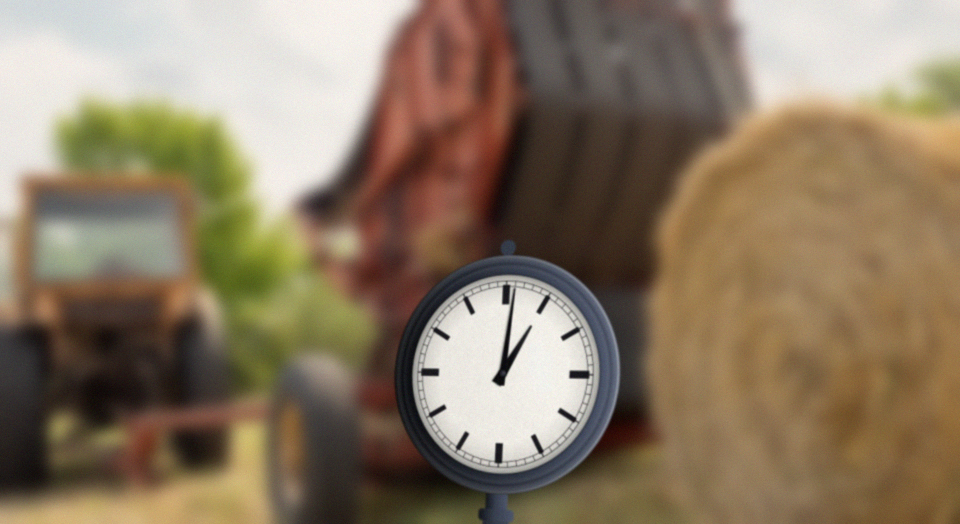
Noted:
1:01
